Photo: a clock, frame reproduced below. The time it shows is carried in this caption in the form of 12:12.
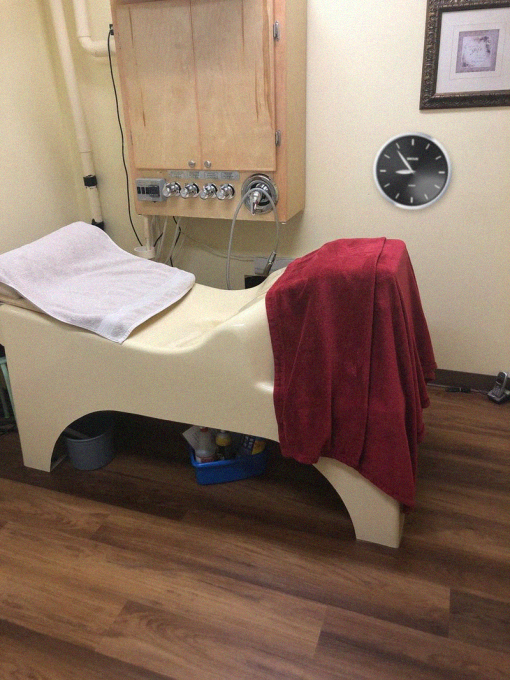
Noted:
8:54
